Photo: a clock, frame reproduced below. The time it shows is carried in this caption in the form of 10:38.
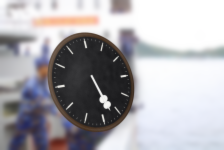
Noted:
5:27
